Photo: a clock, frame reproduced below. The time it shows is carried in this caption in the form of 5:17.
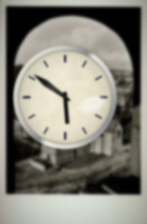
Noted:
5:51
